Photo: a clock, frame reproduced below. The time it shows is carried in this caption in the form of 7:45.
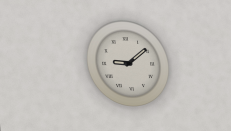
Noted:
9:09
